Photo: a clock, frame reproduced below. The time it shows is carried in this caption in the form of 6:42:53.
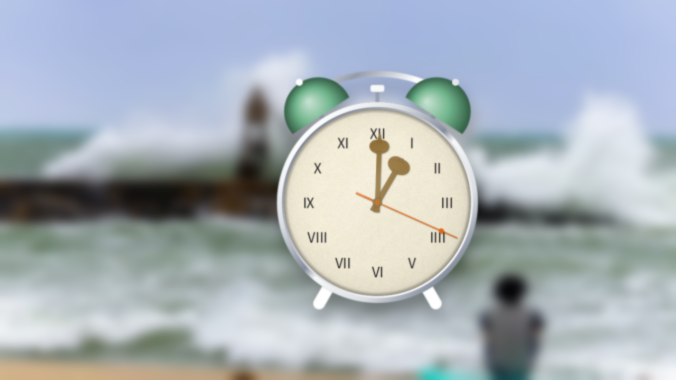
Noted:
1:00:19
